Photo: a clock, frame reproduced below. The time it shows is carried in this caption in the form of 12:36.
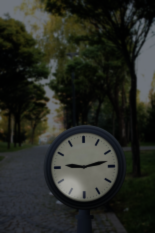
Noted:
9:13
